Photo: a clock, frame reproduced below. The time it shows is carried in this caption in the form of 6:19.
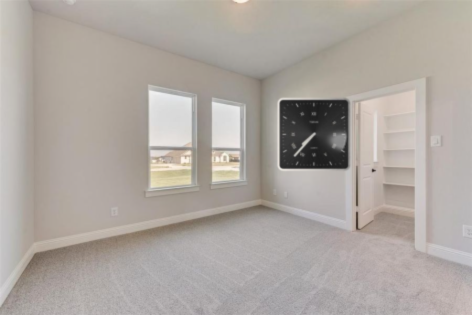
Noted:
7:37
